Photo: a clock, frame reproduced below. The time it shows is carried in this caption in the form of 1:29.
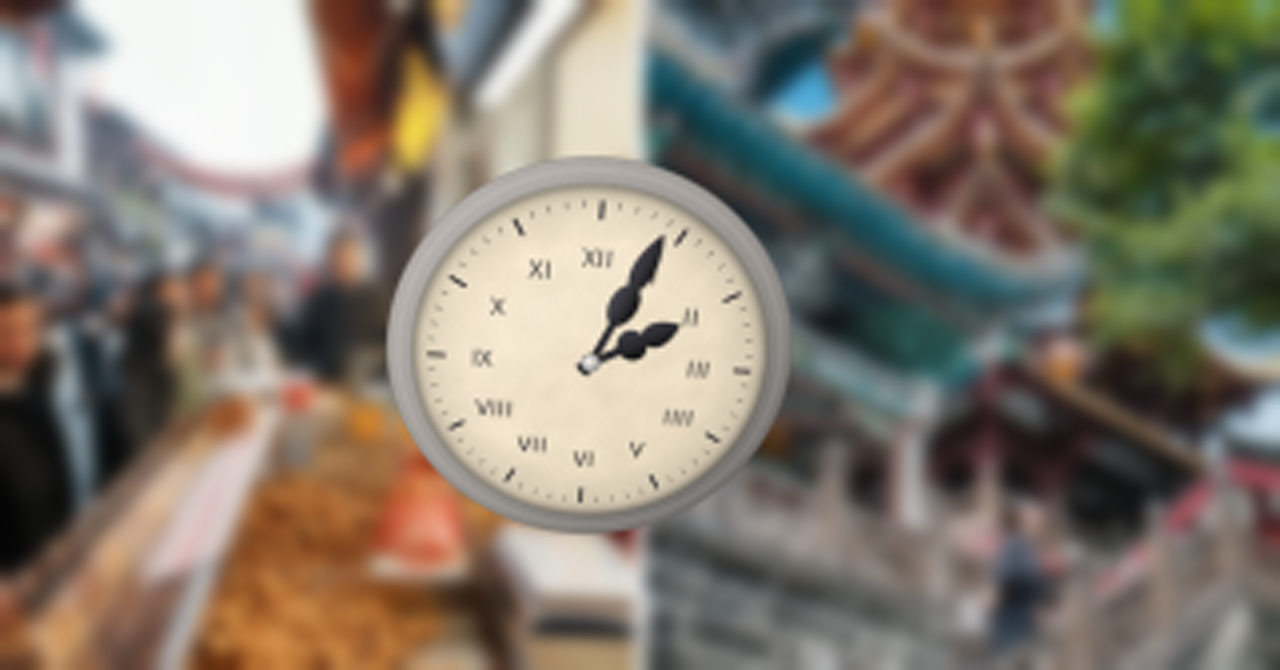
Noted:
2:04
